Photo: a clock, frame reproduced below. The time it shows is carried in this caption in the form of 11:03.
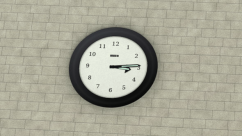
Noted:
3:14
